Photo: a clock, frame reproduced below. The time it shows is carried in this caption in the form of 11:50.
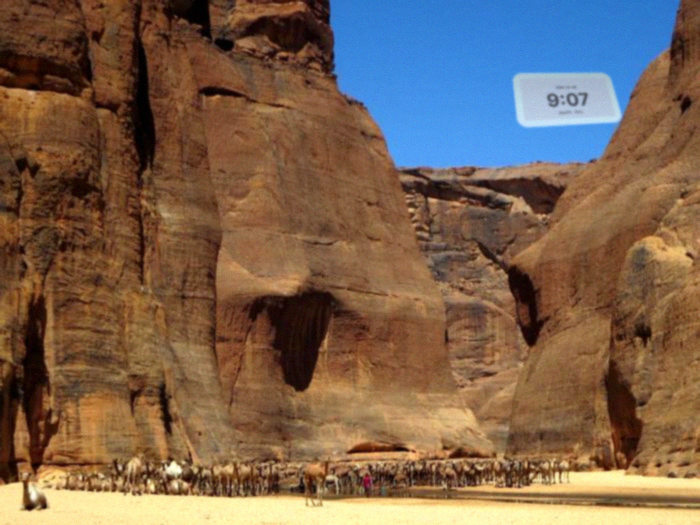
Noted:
9:07
